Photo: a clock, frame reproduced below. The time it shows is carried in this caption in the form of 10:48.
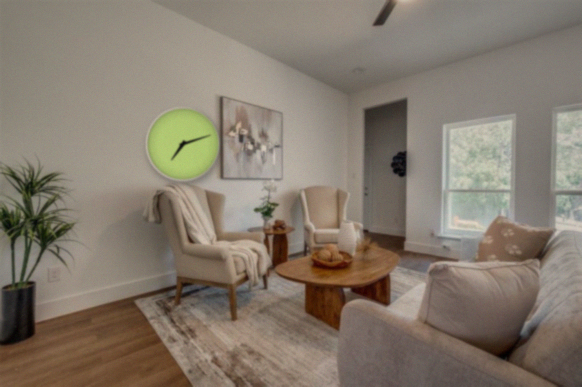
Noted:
7:12
